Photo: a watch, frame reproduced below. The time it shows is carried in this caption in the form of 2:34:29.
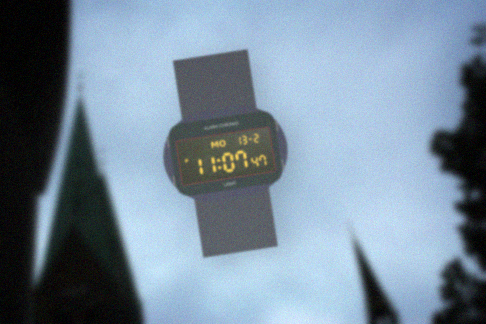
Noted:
11:07:47
